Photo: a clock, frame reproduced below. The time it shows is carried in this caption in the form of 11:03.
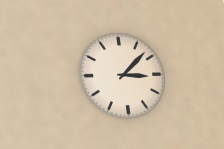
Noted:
3:08
